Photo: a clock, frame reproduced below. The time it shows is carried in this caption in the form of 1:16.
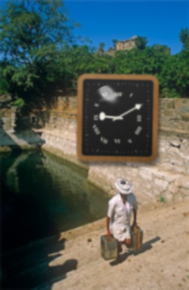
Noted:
9:10
